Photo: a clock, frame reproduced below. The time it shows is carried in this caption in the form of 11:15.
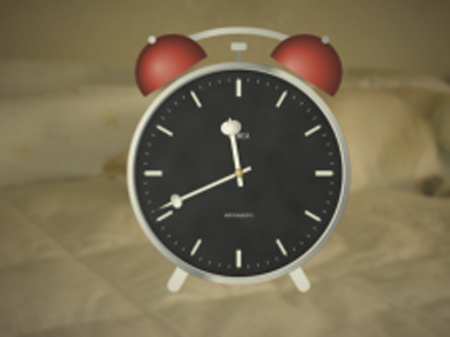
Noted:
11:41
